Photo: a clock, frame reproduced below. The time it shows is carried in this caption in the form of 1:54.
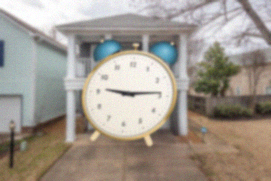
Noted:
9:14
